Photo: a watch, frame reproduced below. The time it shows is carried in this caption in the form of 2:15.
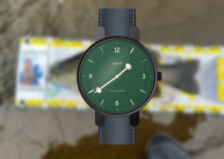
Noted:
1:39
